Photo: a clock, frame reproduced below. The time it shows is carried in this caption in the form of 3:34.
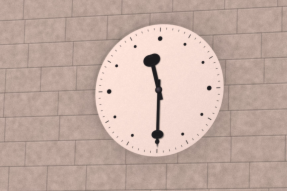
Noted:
11:30
